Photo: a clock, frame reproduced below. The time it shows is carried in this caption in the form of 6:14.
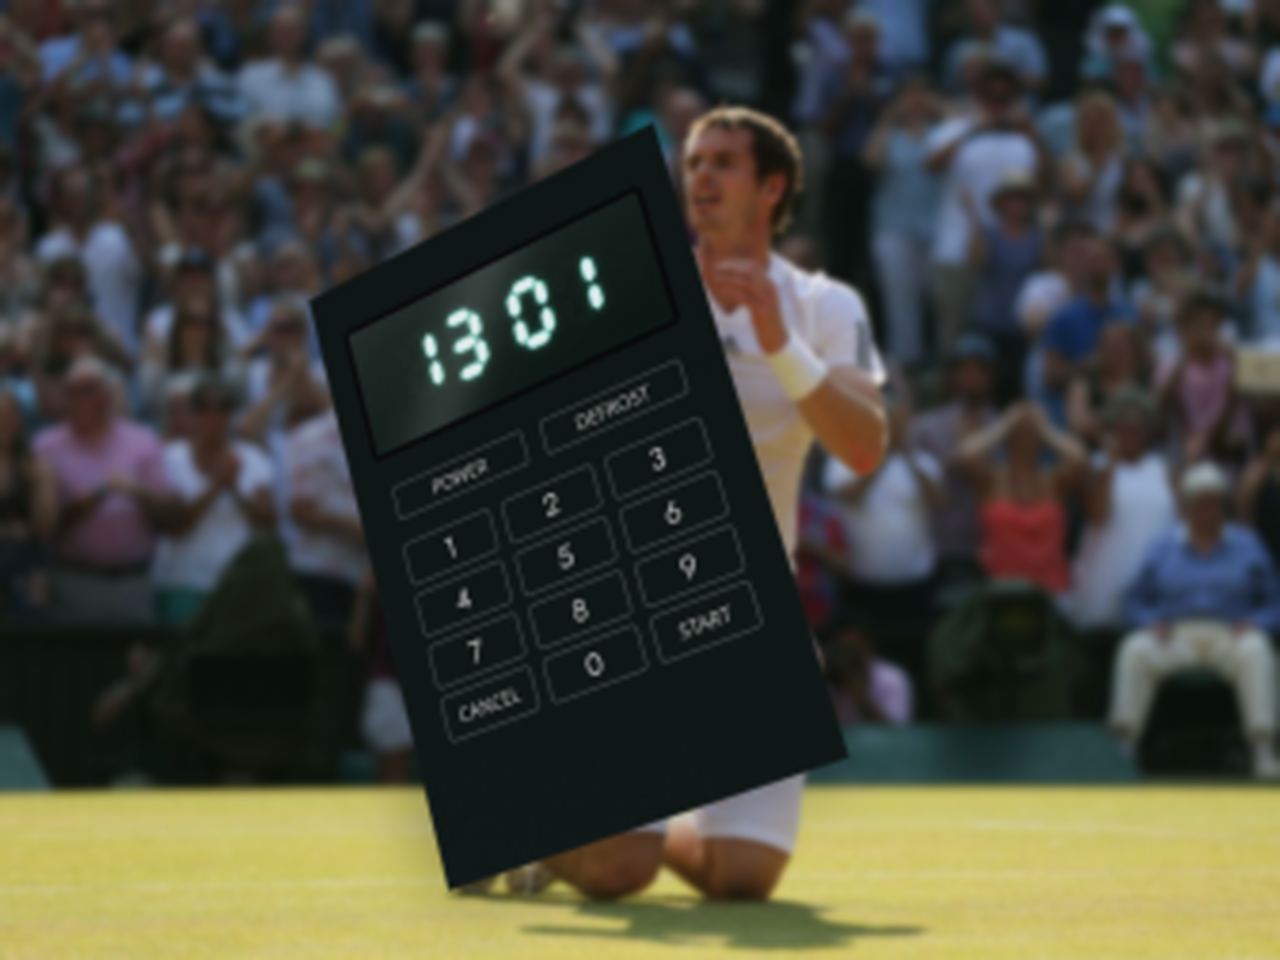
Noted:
13:01
